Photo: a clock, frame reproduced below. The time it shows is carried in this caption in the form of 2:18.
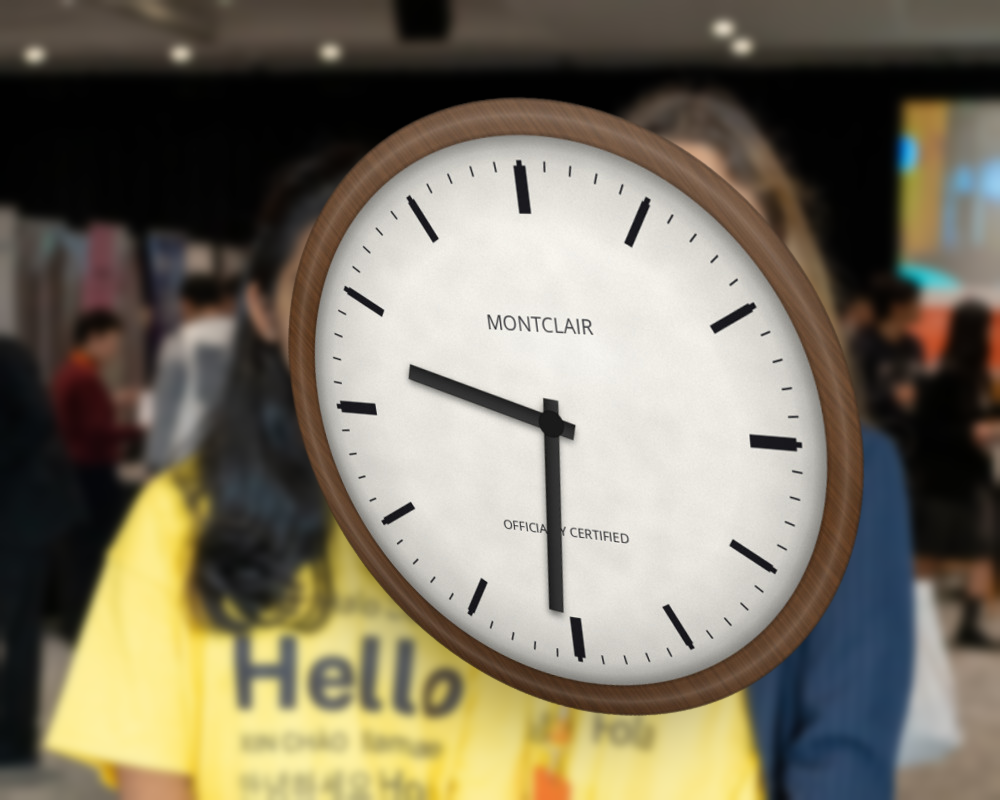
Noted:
9:31
